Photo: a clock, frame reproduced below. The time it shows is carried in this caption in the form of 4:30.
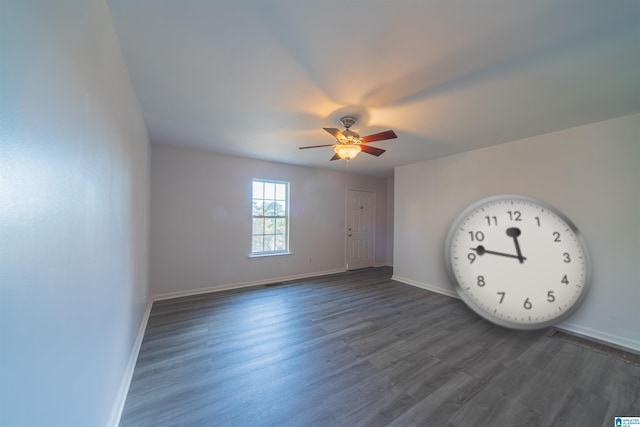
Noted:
11:47
